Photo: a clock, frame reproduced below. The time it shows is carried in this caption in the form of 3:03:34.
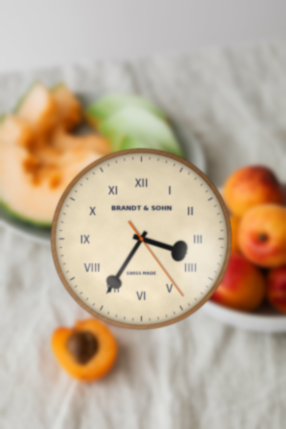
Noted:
3:35:24
